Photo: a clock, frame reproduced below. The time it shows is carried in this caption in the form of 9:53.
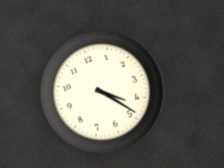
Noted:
4:24
